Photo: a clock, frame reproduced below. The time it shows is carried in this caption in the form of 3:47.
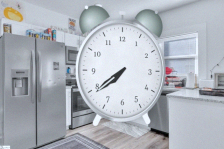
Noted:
7:39
